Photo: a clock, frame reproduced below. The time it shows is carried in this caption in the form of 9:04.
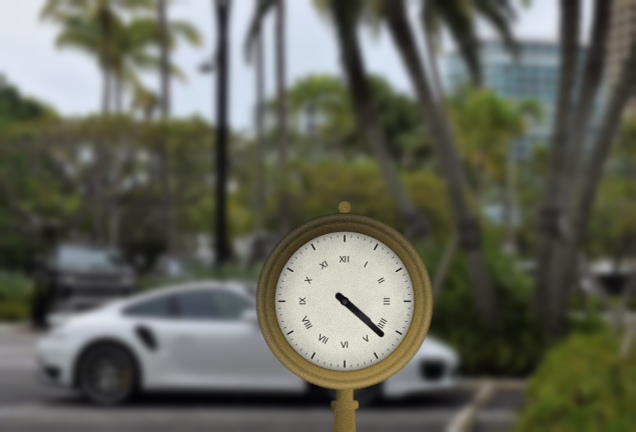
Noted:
4:22
